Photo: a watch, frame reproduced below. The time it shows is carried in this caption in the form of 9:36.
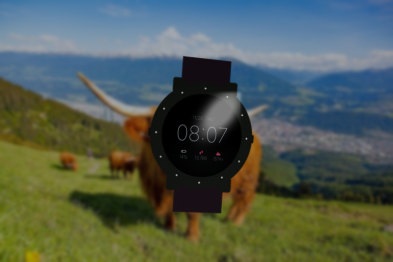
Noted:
8:07
